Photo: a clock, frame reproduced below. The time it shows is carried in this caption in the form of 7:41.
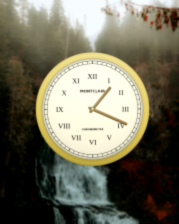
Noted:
1:19
